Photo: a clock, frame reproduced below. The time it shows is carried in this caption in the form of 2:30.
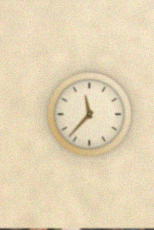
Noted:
11:37
